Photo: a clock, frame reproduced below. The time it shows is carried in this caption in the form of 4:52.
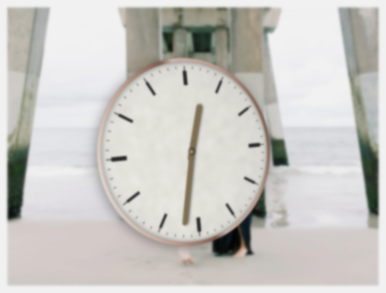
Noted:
12:32
